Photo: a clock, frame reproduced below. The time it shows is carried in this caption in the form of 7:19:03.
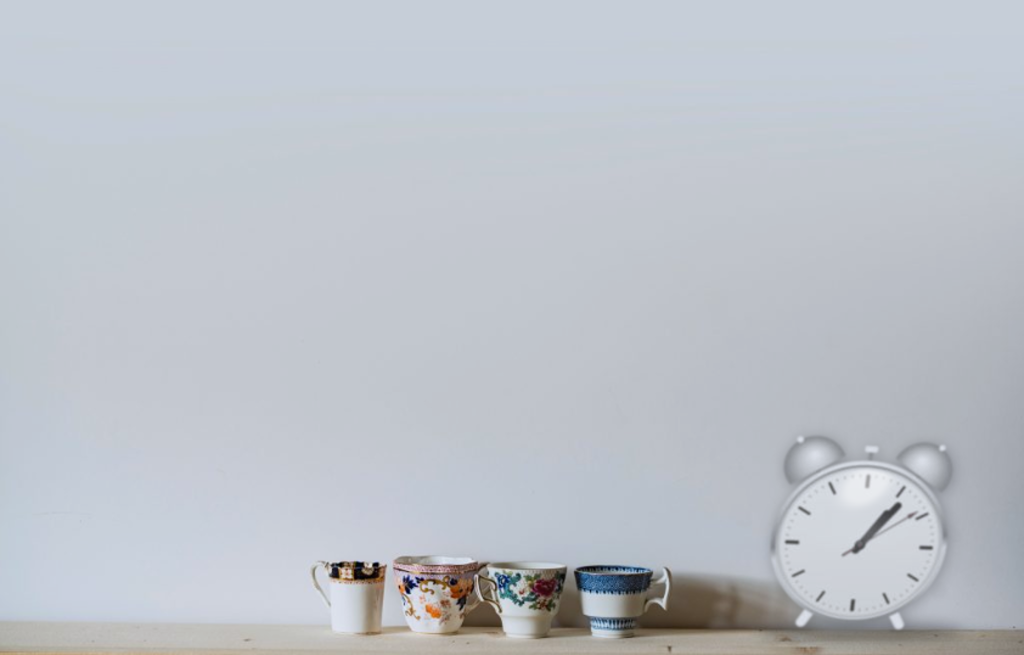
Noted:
1:06:09
